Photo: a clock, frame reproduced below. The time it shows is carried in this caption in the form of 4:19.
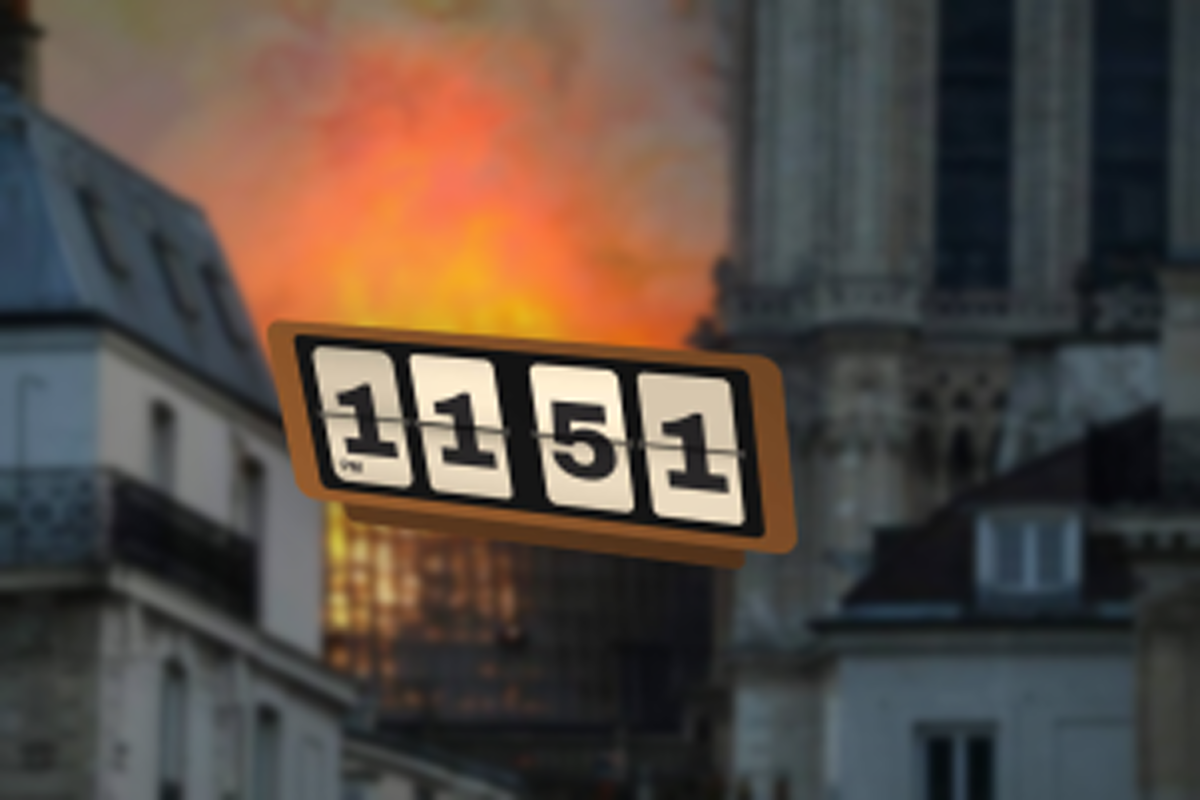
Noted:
11:51
